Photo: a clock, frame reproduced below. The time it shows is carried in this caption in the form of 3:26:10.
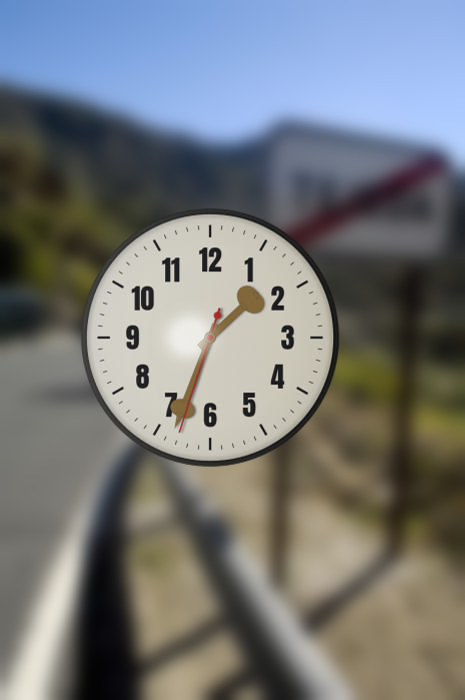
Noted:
1:33:33
